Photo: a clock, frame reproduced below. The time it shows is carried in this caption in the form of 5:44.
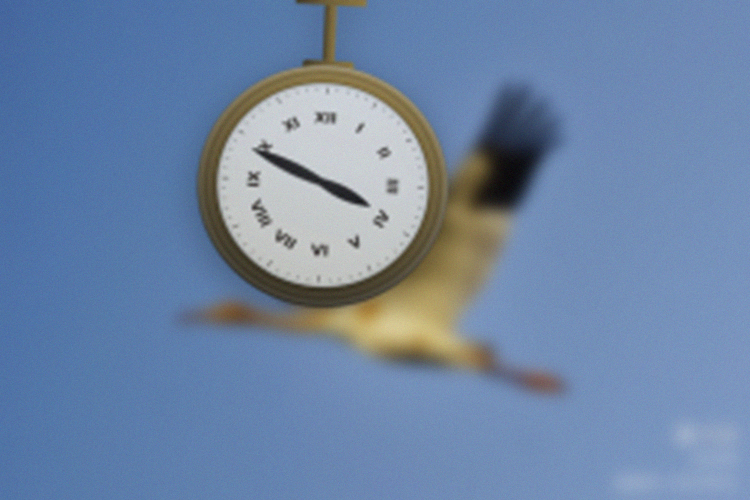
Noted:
3:49
